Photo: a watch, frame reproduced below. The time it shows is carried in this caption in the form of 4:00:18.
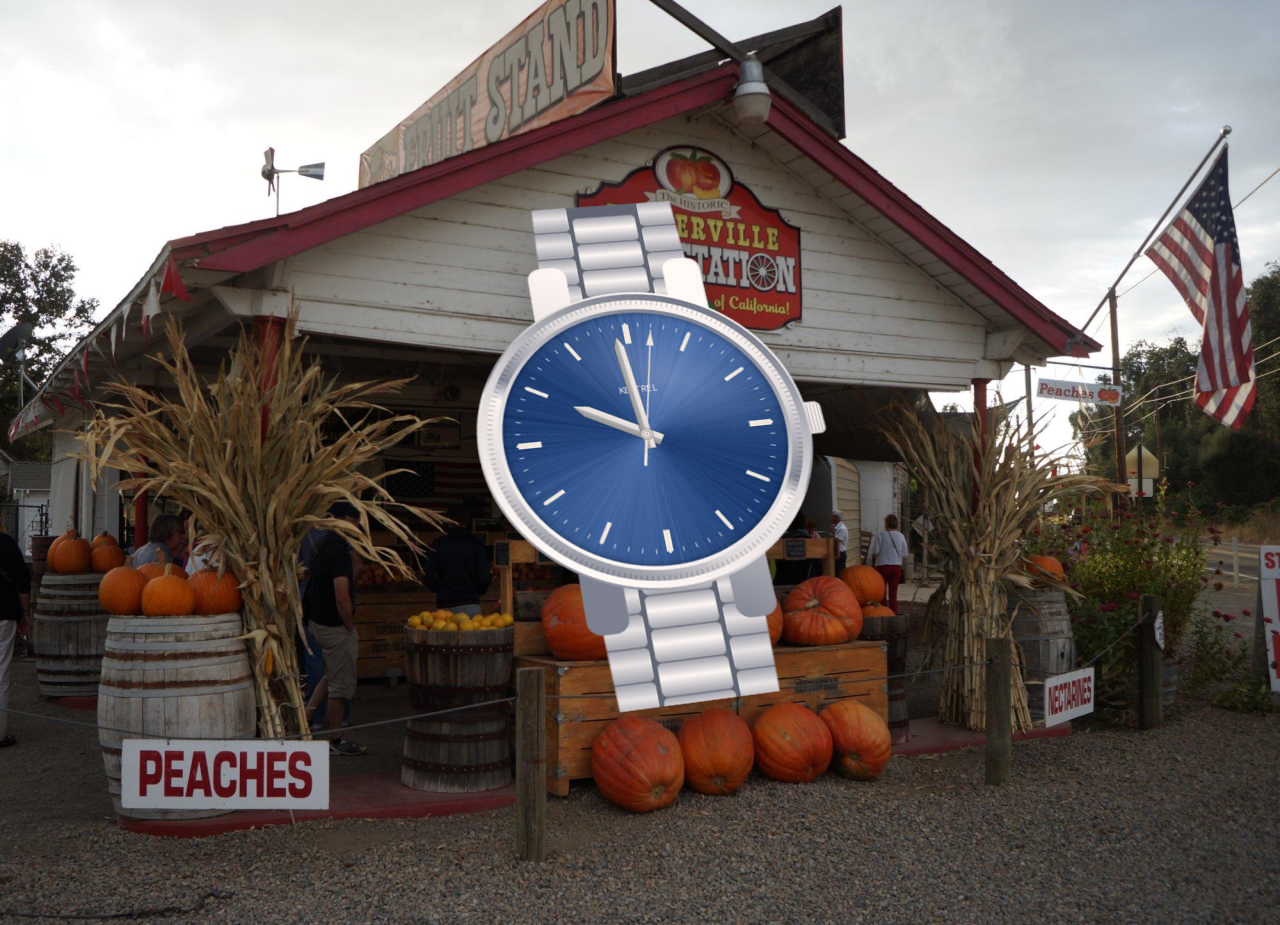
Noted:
9:59:02
